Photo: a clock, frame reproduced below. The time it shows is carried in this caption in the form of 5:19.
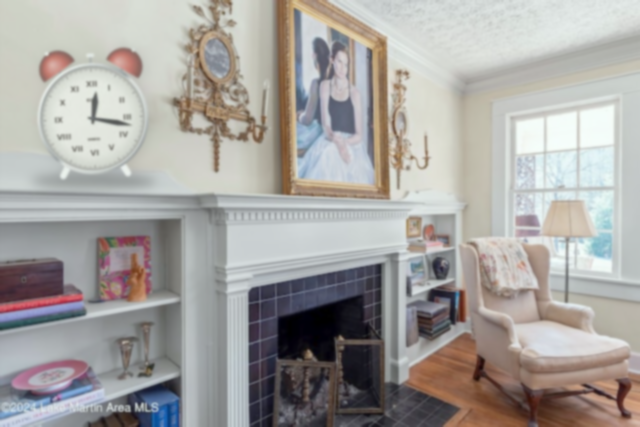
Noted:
12:17
